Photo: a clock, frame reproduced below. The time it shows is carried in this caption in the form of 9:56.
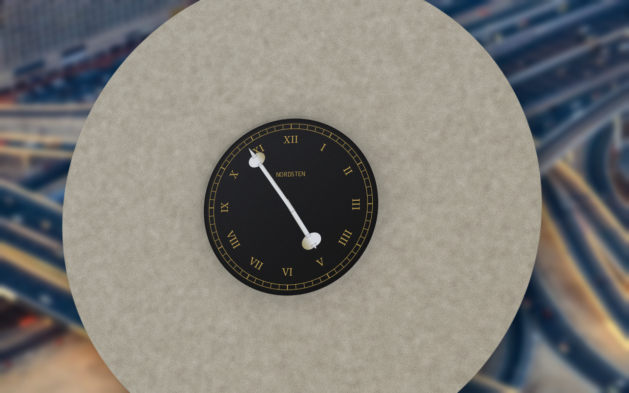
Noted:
4:54
